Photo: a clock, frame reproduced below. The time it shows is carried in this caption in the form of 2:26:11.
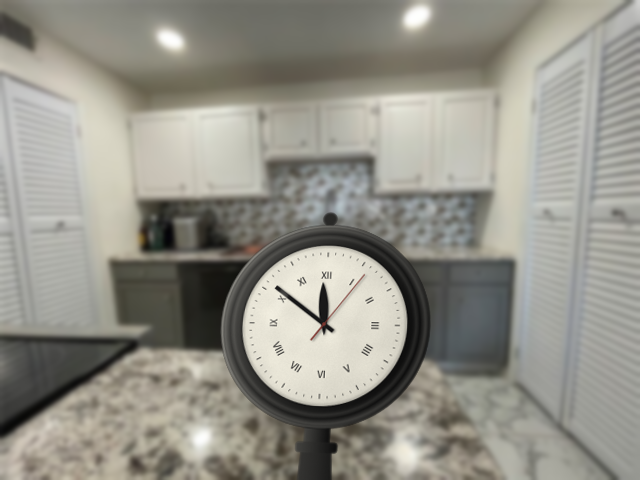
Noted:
11:51:06
